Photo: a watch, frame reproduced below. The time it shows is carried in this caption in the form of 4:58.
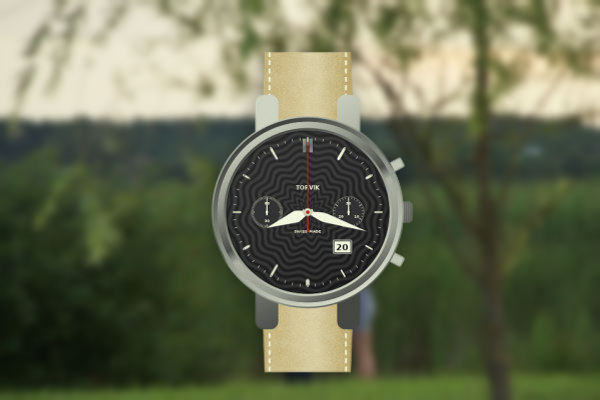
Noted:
8:18
